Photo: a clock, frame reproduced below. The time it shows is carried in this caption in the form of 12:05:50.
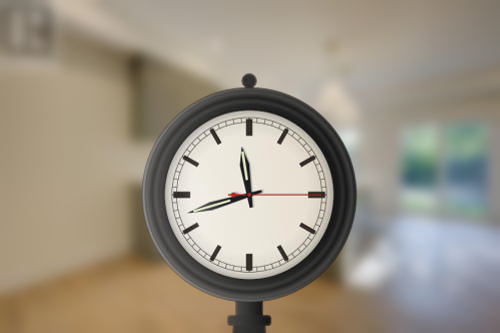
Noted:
11:42:15
